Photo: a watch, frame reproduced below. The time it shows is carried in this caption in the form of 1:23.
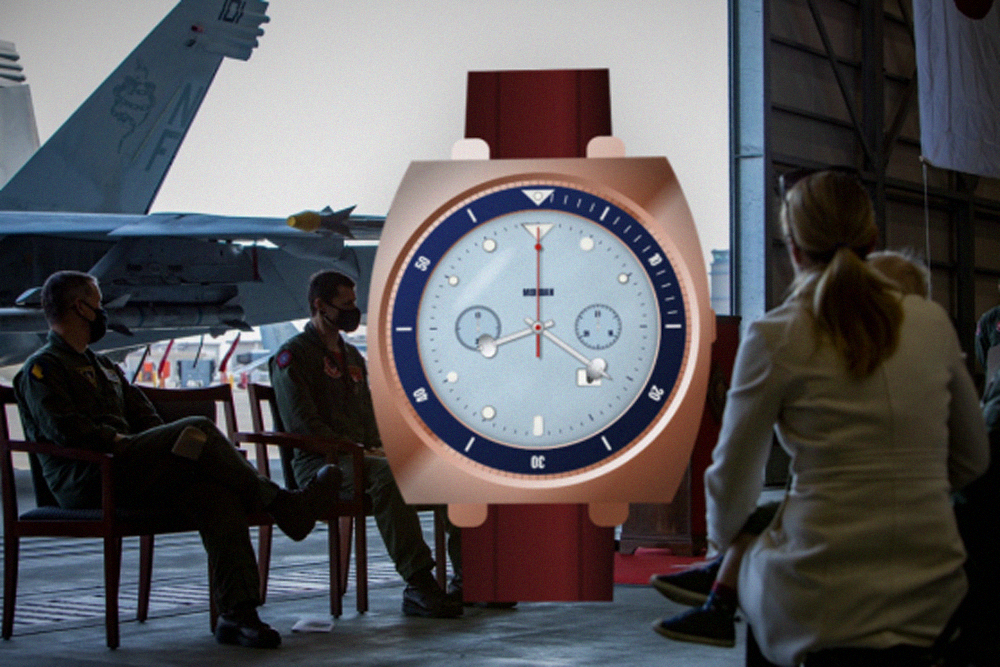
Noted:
8:21
